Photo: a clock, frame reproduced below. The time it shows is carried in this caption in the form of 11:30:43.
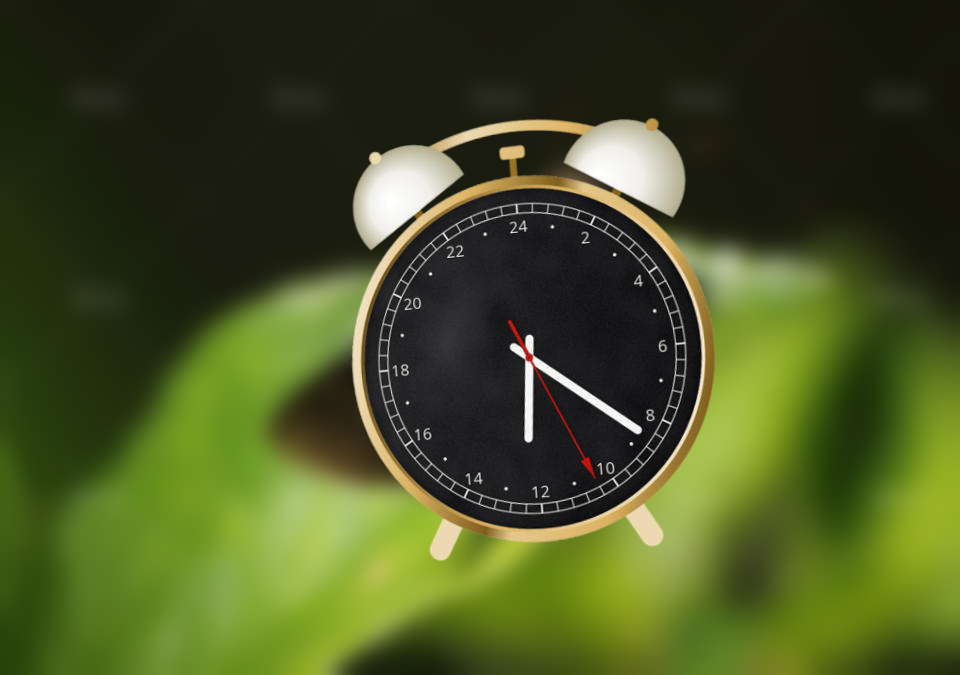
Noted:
12:21:26
